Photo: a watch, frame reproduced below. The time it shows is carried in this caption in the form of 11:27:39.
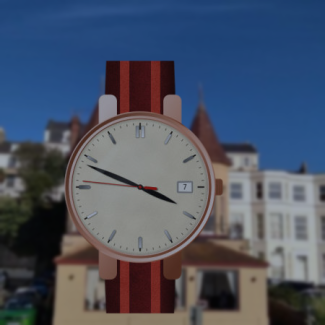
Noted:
3:48:46
